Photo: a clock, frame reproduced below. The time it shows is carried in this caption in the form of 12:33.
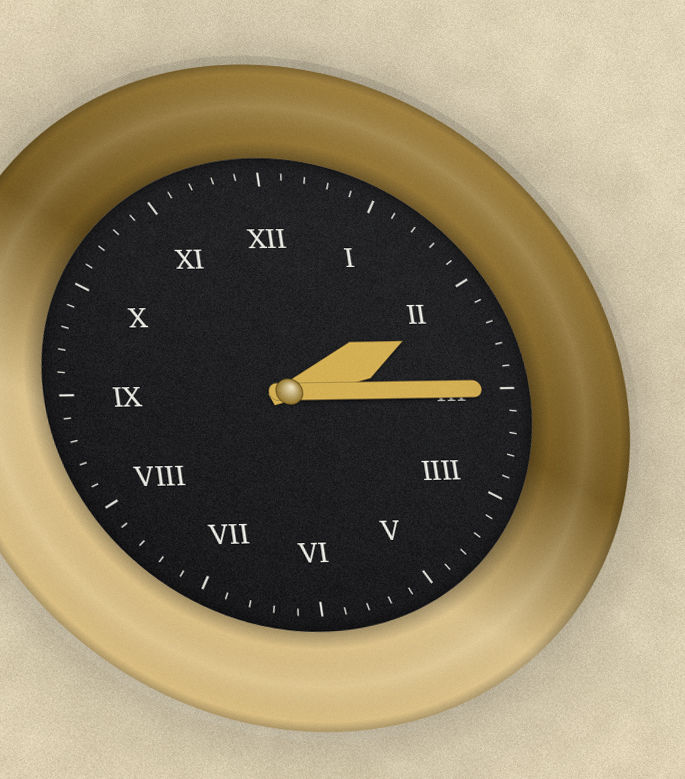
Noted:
2:15
